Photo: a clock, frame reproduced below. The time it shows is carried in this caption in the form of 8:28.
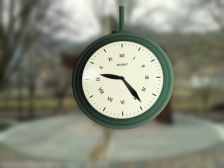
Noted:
9:24
